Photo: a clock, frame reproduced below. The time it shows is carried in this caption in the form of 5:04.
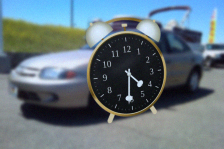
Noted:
4:31
